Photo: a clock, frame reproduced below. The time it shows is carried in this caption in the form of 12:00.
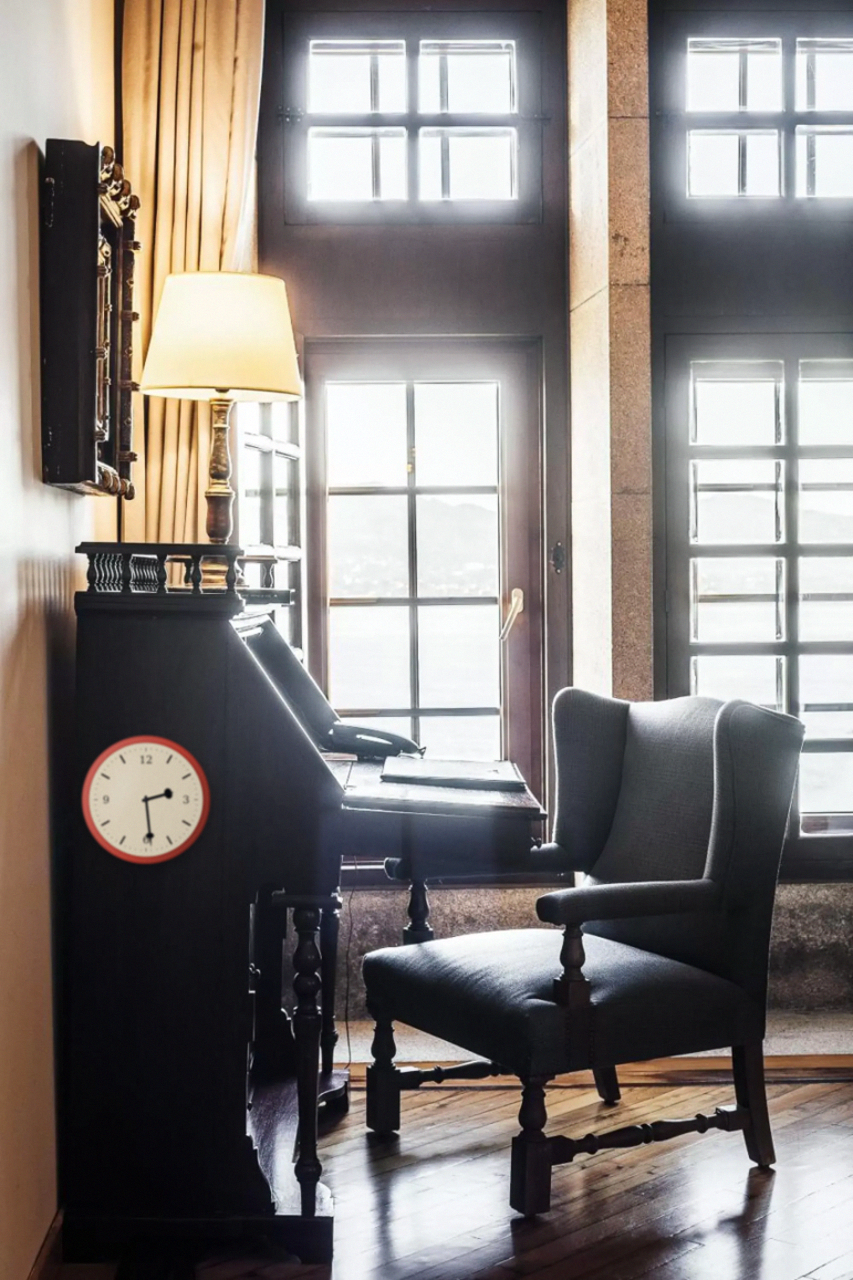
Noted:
2:29
